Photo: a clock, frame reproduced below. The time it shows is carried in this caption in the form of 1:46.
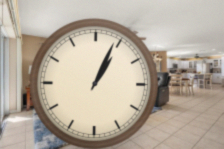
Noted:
1:04
